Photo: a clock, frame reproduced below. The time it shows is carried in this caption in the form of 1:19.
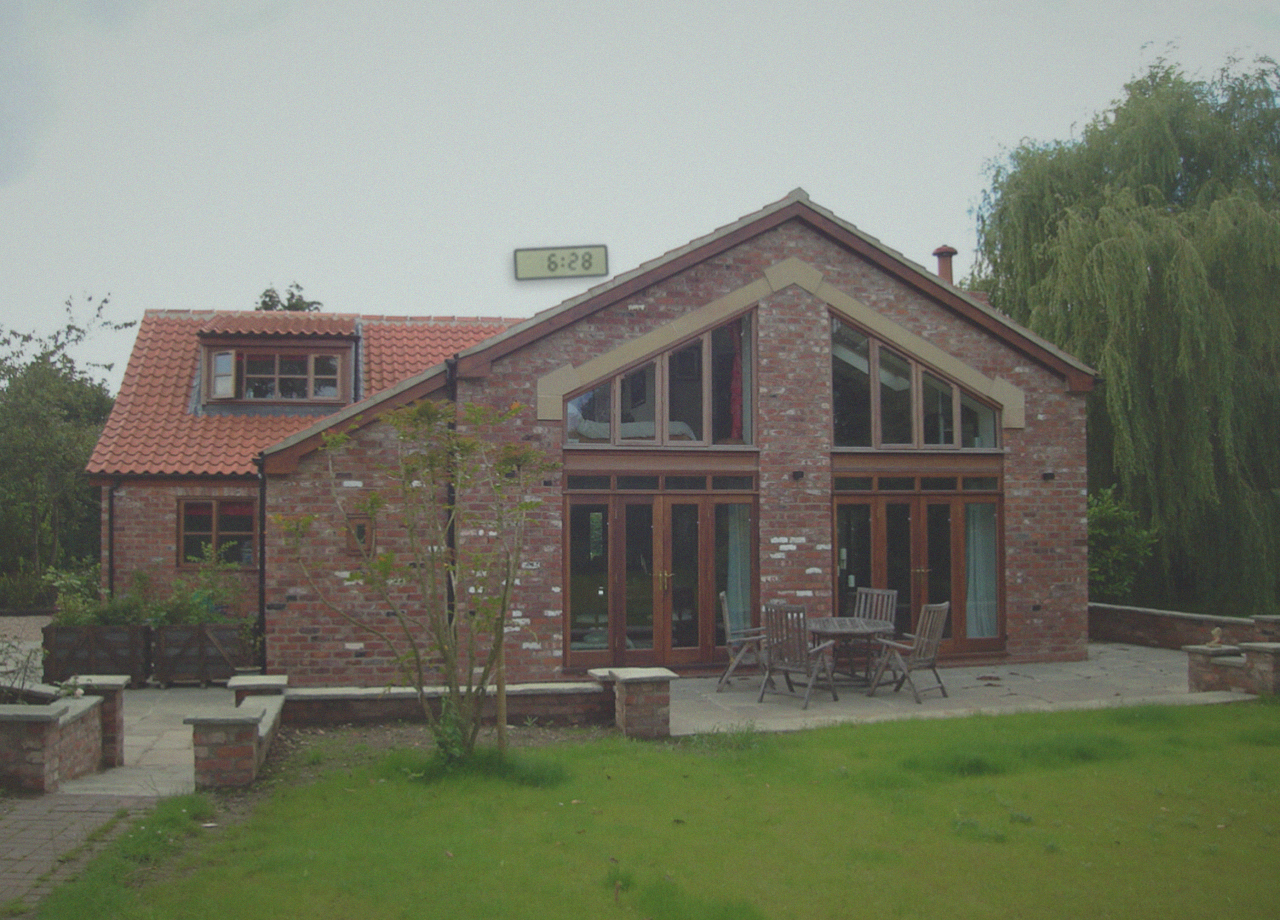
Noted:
6:28
